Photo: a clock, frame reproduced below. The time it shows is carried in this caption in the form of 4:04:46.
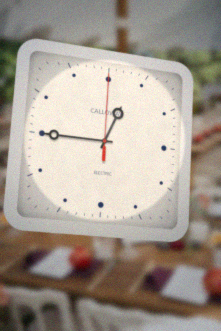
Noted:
12:45:00
